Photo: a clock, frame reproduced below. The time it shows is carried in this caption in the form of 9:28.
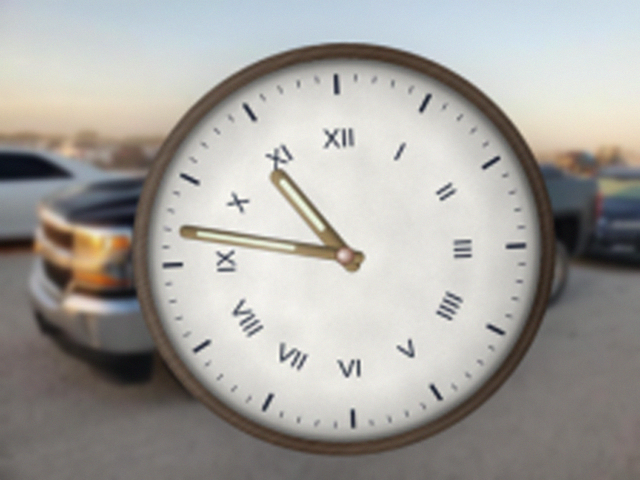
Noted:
10:47
